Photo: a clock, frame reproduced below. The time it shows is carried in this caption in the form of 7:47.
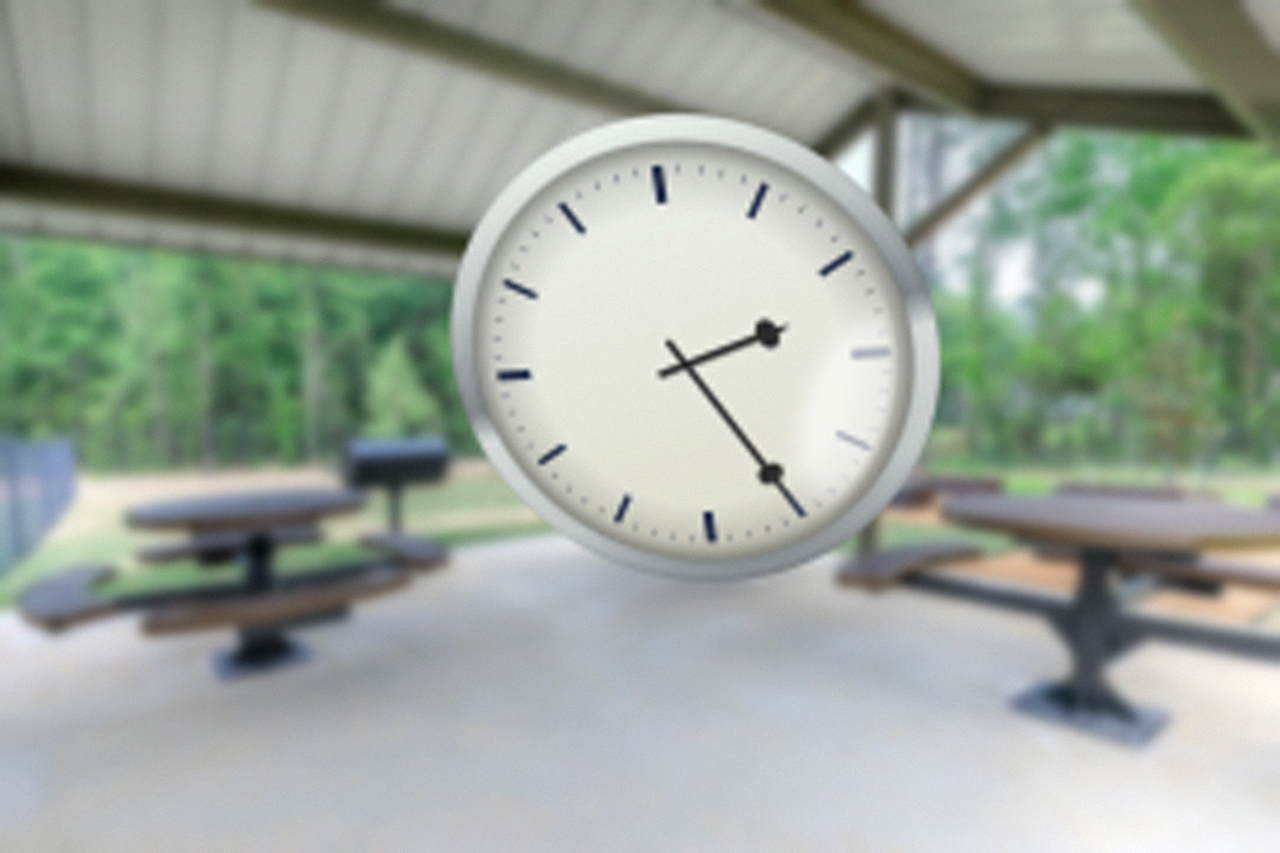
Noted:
2:25
